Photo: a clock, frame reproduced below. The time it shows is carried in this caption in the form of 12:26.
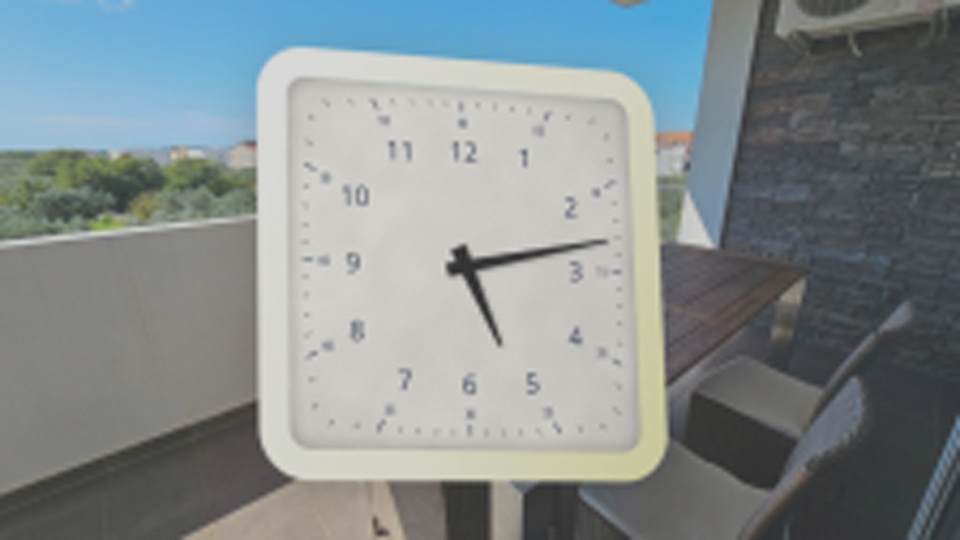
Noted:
5:13
